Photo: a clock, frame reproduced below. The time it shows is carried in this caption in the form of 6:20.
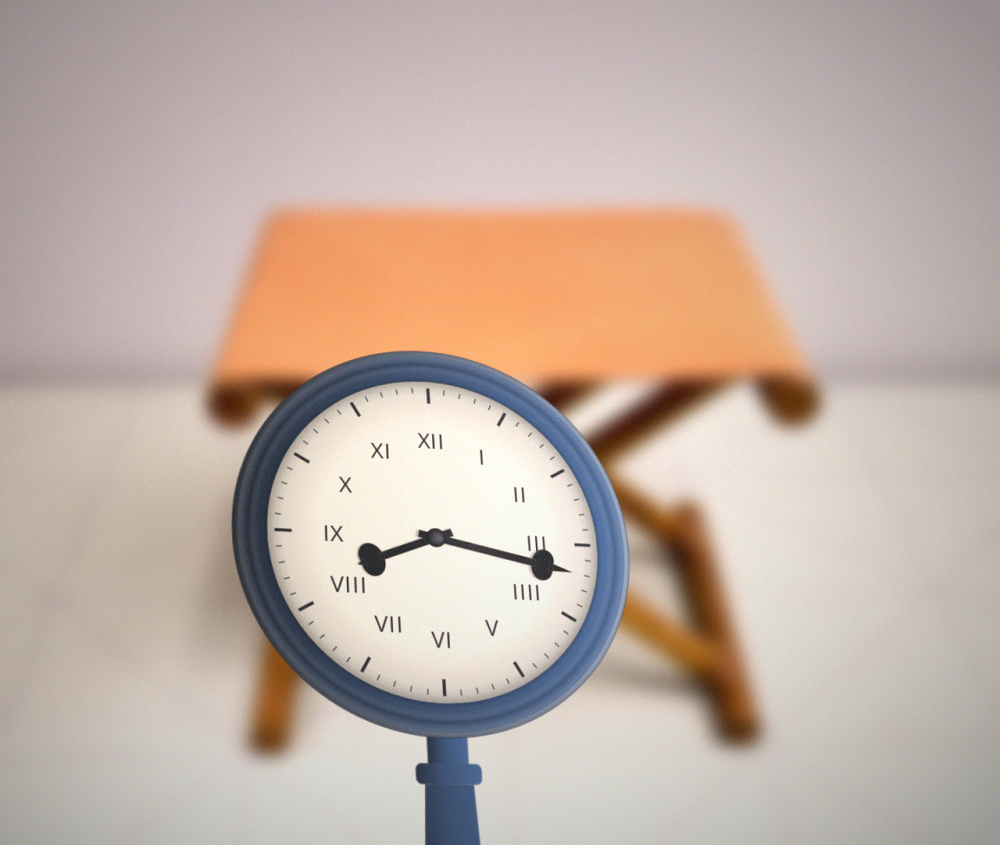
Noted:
8:17
